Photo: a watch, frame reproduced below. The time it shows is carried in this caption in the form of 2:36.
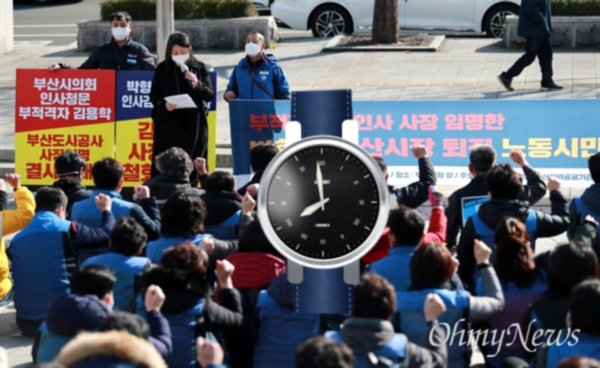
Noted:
7:59
